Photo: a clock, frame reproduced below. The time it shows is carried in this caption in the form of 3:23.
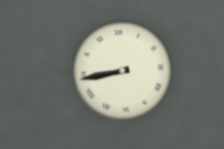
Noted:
8:44
